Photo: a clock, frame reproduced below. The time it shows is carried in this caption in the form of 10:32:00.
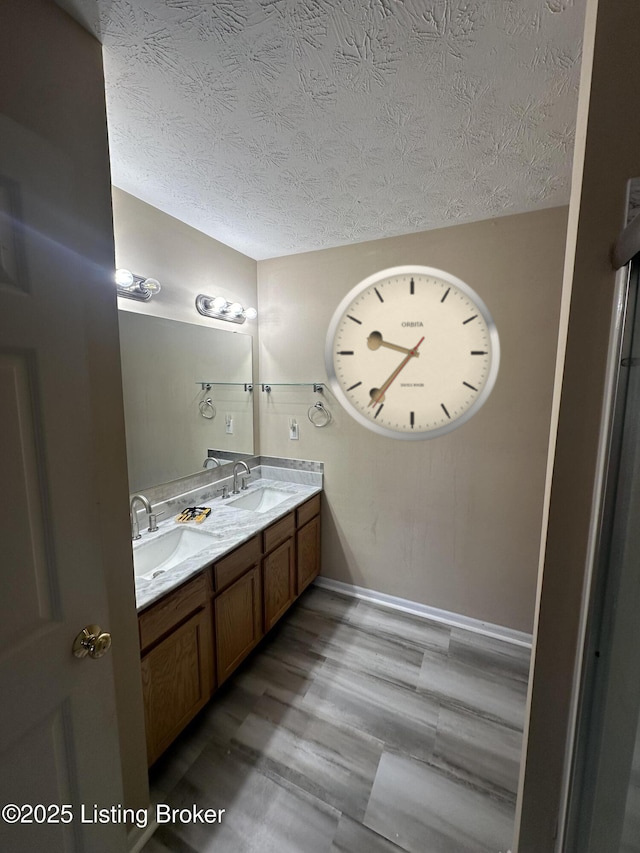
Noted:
9:36:36
